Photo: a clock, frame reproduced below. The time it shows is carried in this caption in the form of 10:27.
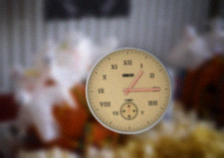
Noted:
1:15
